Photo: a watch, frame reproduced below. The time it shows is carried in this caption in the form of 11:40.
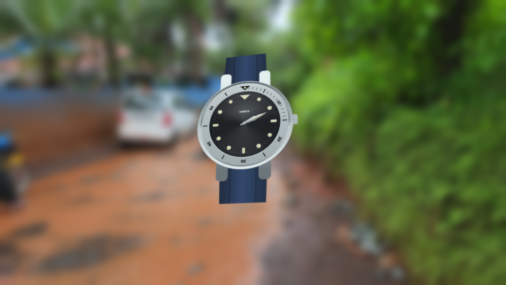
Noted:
2:11
